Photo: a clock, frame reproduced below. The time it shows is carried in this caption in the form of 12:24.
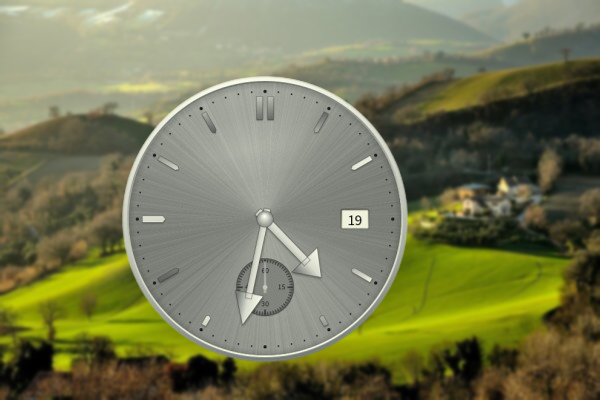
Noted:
4:32
